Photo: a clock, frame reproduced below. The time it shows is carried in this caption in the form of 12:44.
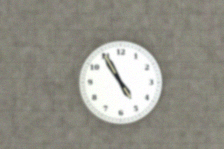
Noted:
4:55
